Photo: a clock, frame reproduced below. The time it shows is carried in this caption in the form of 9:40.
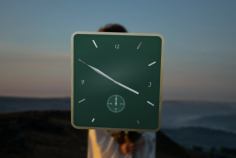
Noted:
3:50
